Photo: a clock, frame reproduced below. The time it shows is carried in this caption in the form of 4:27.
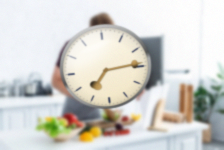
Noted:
7:14
